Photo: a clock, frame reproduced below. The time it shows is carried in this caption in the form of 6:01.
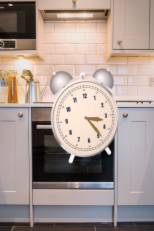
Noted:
3:24
